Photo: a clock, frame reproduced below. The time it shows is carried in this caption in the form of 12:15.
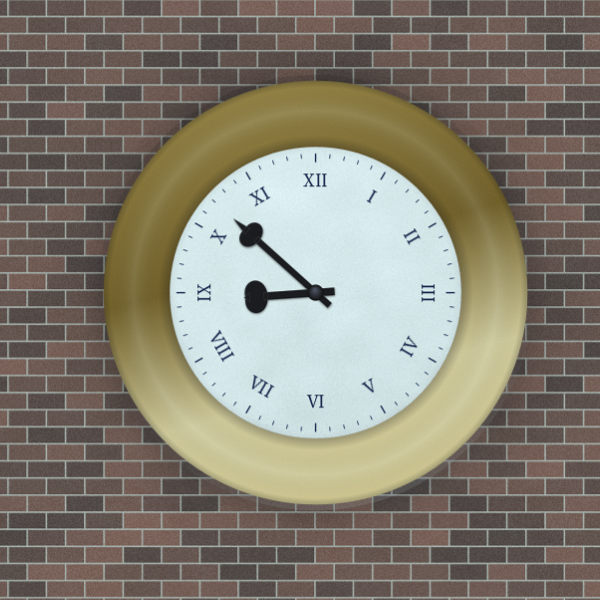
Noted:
8:52
